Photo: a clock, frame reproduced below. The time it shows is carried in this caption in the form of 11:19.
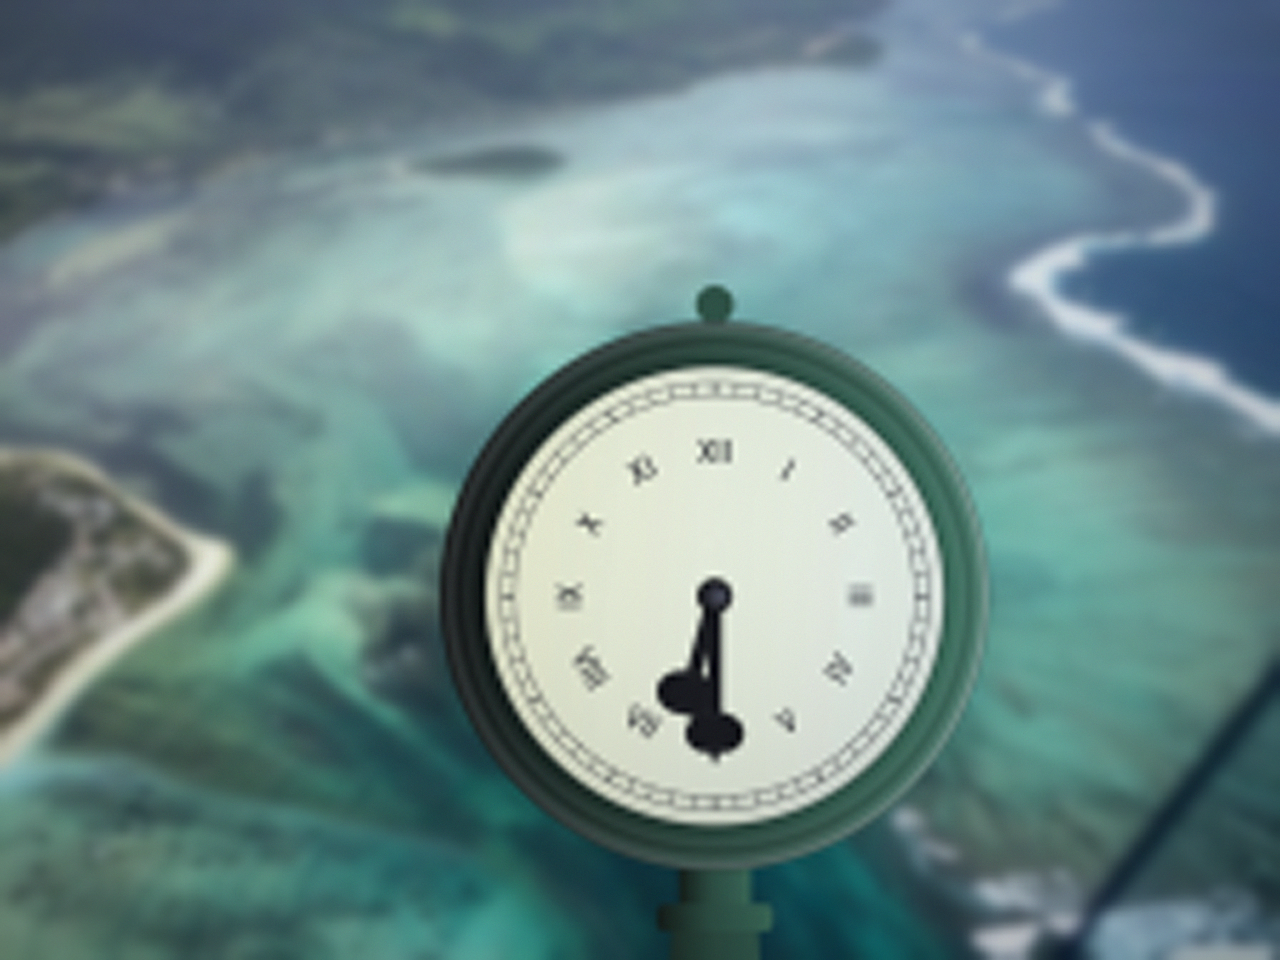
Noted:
6:30
